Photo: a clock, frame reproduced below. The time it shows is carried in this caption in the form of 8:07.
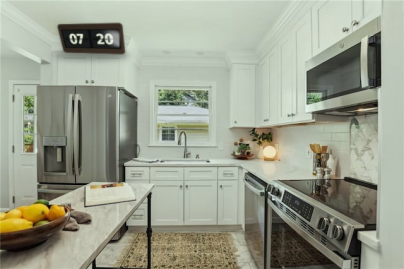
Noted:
7:20
